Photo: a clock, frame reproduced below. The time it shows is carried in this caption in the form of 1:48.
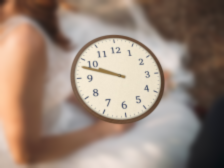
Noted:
9:48
